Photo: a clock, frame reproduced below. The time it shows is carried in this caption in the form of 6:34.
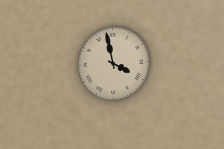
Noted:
3:58
